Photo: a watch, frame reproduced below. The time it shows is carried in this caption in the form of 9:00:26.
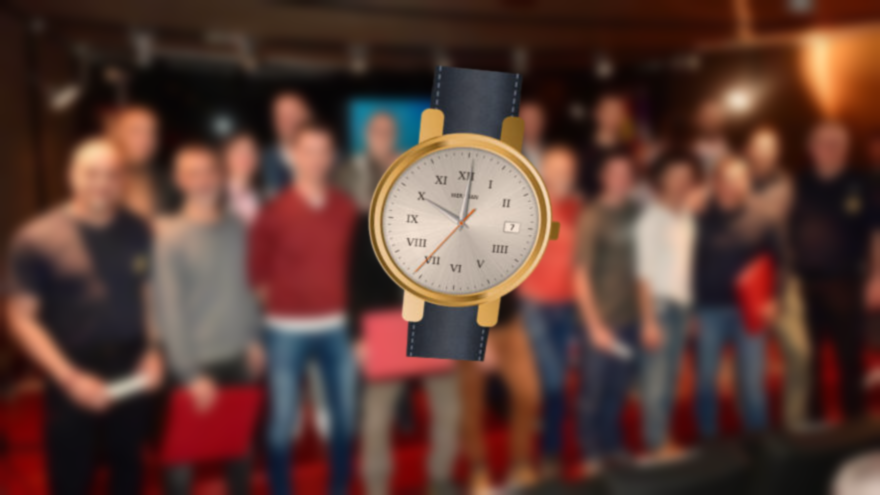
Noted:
10:00:36
